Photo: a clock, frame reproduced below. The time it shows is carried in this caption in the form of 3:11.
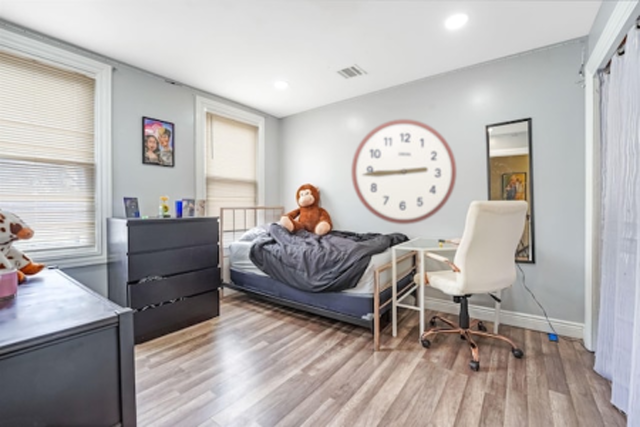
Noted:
2:44
